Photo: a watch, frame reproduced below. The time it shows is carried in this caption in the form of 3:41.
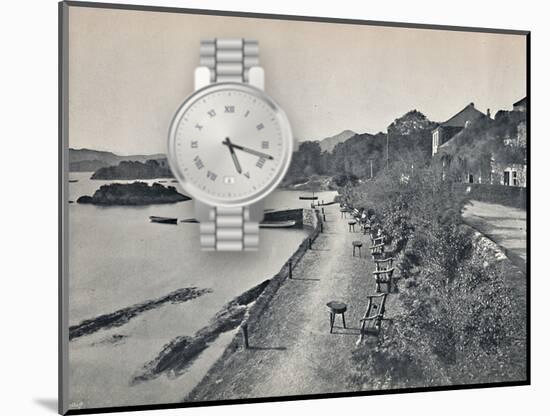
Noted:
5:18
